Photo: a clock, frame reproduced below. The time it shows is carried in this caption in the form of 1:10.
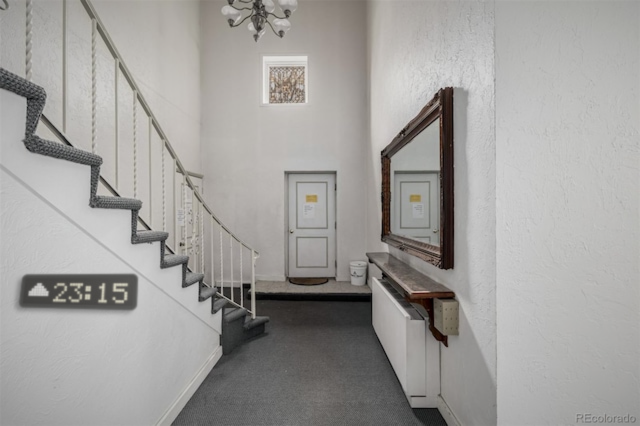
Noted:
23:15
